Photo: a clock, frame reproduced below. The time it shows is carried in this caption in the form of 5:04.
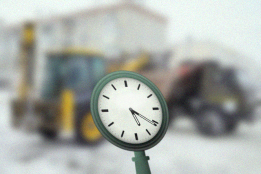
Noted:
5:21
